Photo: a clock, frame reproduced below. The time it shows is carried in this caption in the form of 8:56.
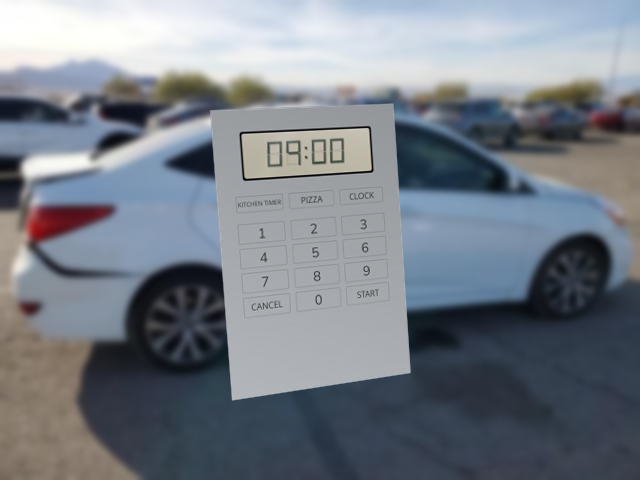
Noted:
9:00
